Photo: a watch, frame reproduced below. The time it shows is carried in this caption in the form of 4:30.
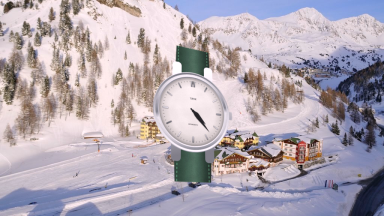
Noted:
4:23
